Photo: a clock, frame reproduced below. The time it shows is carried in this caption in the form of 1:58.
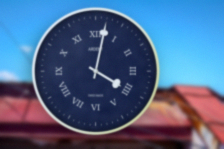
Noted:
4:02
